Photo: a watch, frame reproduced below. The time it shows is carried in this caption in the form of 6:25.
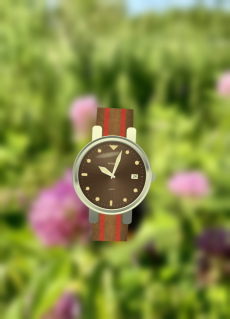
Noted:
10:03
